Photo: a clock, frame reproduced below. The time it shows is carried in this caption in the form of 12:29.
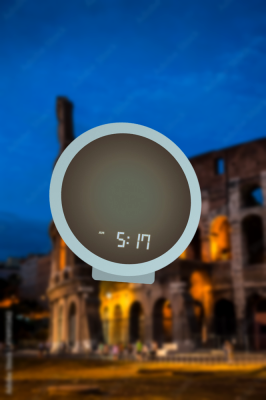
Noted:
5:17
